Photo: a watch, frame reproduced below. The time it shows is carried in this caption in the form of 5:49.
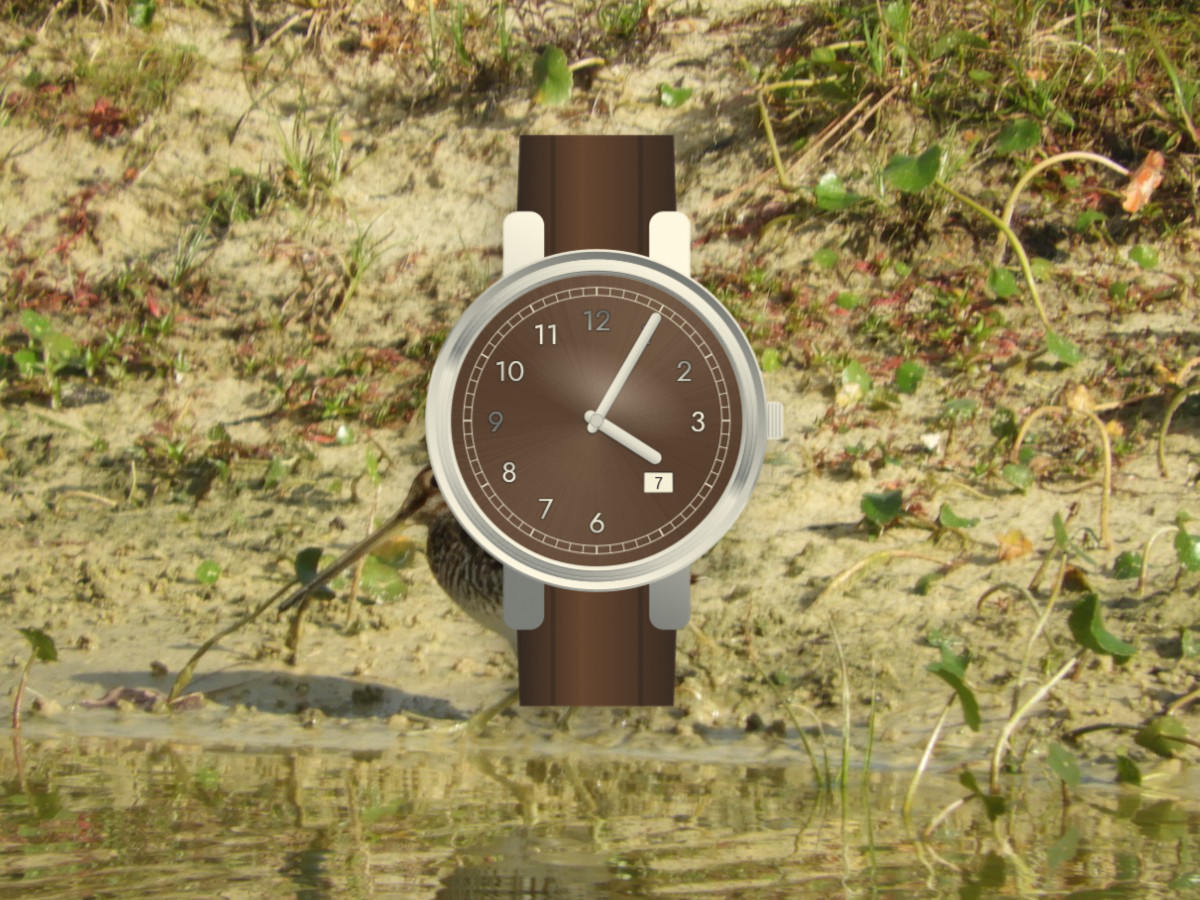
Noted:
4:05
